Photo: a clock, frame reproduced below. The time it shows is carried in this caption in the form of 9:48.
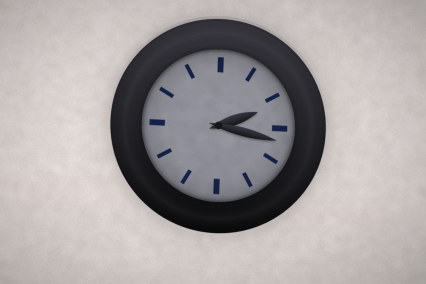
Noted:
2:17
